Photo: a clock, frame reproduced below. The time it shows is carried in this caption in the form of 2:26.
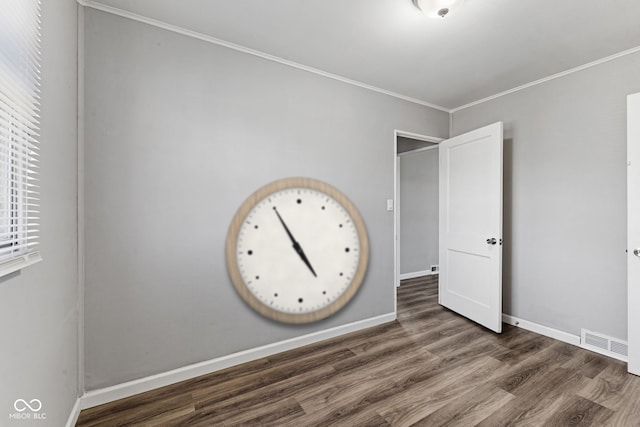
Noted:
4:55
